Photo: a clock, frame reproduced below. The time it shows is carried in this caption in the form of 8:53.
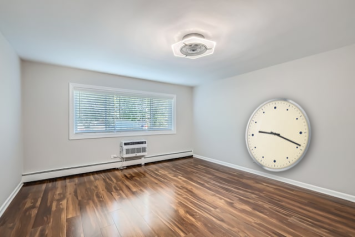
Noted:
9:19
